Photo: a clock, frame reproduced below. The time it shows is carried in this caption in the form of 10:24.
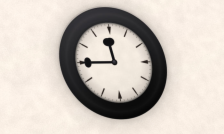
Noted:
11:45
